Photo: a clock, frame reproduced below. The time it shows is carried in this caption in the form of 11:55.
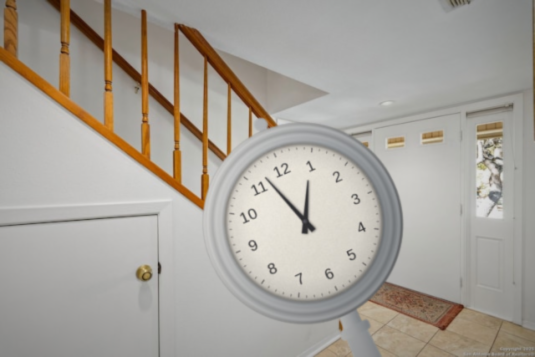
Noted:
12:57
